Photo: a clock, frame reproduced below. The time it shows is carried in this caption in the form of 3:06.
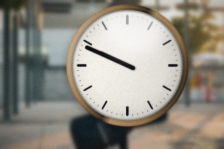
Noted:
9:49
